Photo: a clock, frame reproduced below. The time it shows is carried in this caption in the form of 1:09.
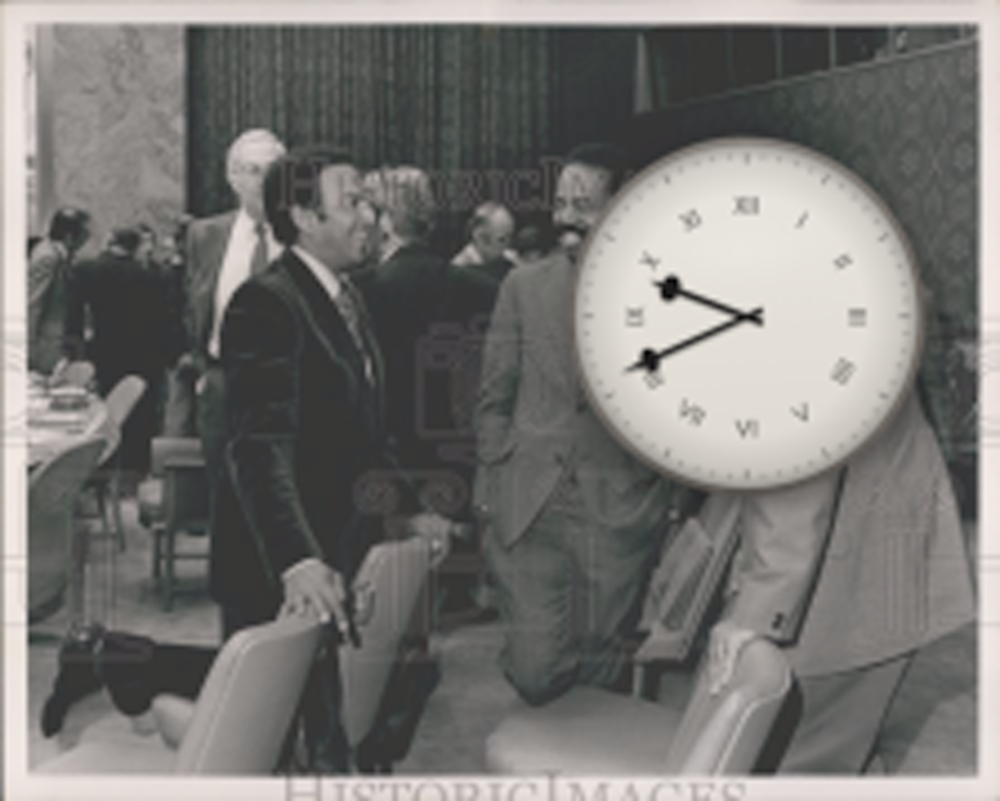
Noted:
9:41
